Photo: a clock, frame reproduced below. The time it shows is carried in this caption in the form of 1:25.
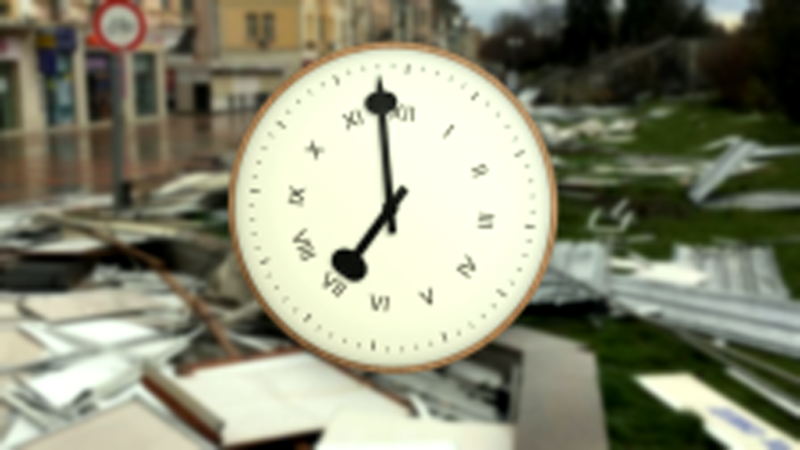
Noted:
6:58
